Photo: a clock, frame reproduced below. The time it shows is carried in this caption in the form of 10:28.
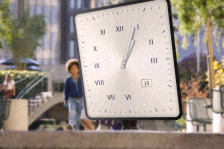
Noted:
1:04
